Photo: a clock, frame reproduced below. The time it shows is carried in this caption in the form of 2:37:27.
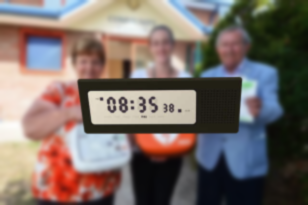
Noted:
8:35:38
